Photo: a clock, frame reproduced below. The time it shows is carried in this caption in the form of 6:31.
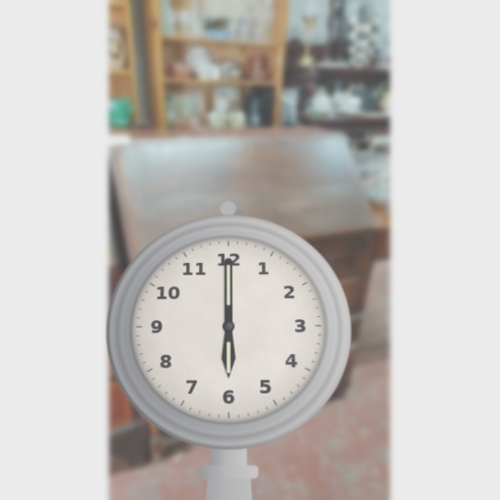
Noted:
6:00
